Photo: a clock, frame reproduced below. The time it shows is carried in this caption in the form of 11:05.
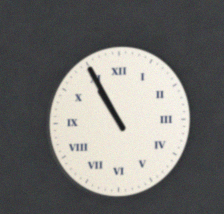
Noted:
10:55
